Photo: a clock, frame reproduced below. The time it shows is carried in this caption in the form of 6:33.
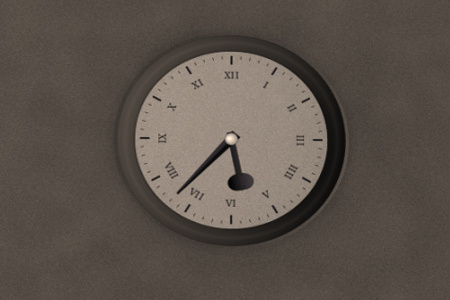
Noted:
5:37
